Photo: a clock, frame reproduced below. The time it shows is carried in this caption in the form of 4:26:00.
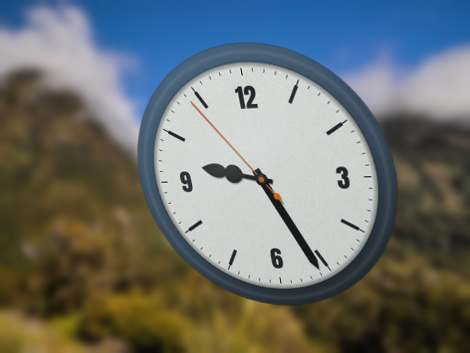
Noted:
9:25:54
